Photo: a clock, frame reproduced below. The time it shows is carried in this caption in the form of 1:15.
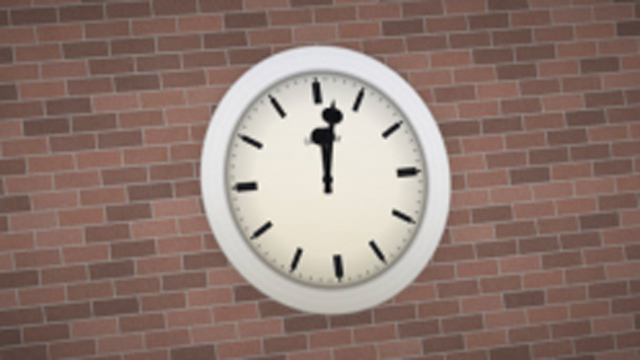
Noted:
12:02
